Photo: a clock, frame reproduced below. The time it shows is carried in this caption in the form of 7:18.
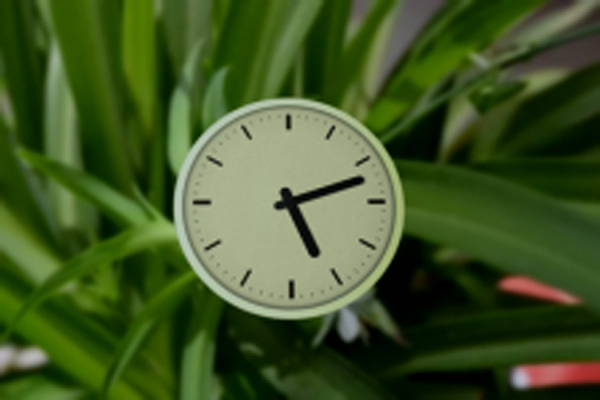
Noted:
5:12
